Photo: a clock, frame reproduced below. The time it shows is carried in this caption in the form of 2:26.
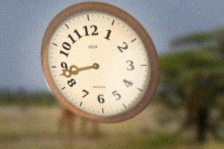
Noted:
8:43
